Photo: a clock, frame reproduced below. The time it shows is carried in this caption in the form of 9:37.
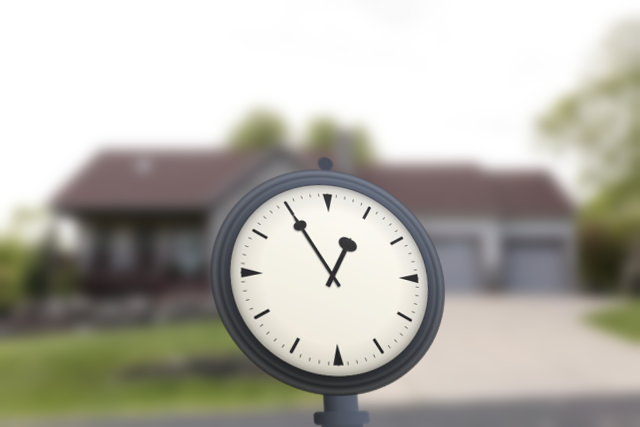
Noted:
12:55
